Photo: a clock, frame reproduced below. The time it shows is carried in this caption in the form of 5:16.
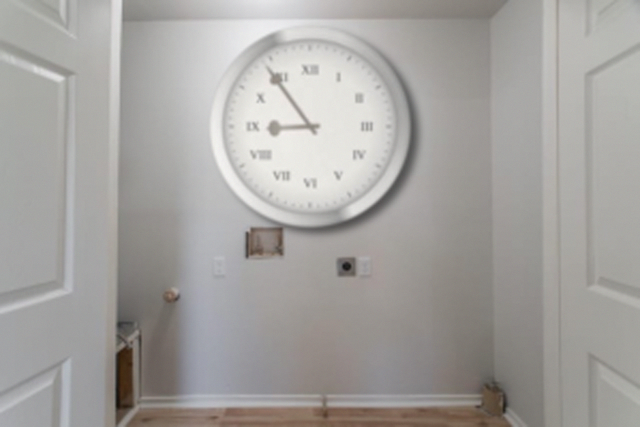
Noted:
8:54
